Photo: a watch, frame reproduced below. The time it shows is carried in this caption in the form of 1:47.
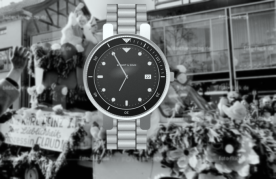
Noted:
6:55
